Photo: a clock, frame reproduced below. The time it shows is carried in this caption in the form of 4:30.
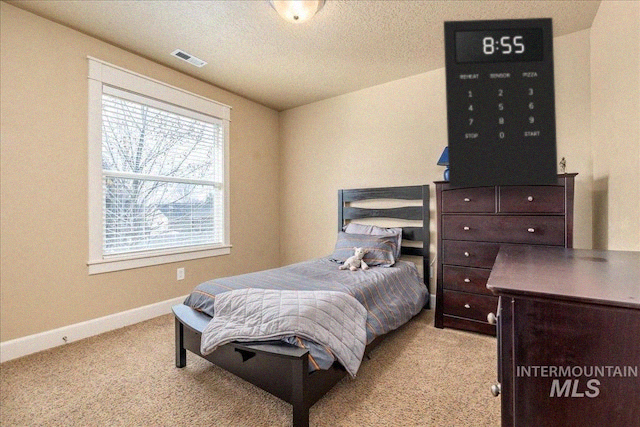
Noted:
8:55
